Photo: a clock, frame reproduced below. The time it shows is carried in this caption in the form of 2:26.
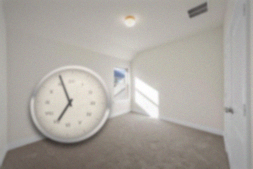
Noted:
6:56
